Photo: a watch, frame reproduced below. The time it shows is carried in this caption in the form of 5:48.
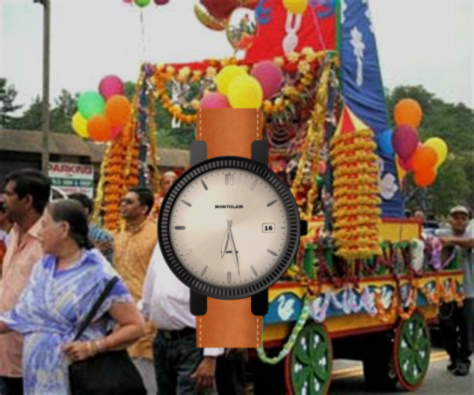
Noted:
6:28
